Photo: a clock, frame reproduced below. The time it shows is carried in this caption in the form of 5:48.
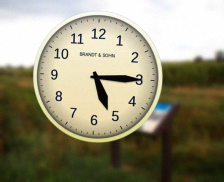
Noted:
5:15
